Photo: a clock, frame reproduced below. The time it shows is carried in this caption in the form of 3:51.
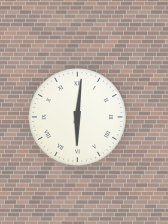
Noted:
6:01
